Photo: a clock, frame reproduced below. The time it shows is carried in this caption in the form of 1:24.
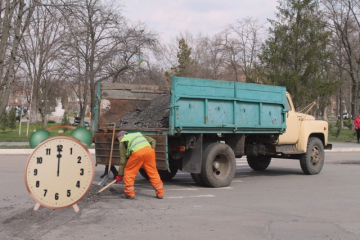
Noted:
12:00
